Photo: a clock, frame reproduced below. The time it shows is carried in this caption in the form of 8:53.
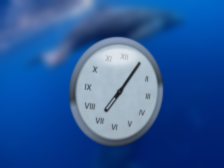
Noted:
7:05
